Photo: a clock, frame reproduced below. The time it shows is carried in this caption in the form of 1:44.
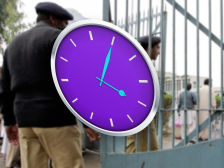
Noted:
4:05
